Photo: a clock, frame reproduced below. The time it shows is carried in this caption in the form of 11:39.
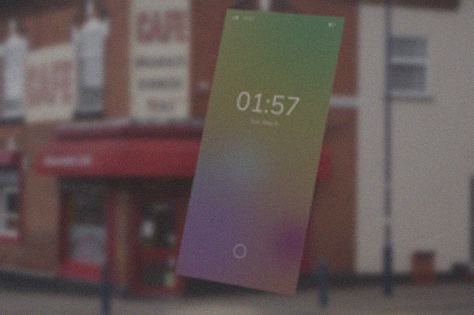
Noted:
1:57
